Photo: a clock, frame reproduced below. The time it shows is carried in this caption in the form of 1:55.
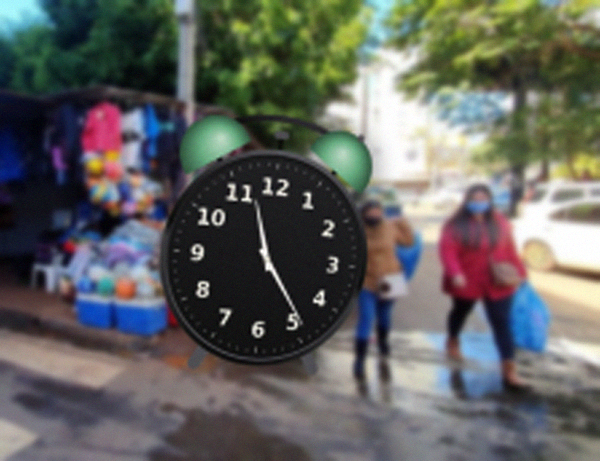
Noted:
11:24
